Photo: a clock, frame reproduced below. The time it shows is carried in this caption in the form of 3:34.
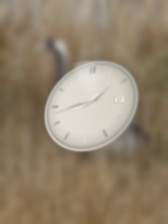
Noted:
1:43
